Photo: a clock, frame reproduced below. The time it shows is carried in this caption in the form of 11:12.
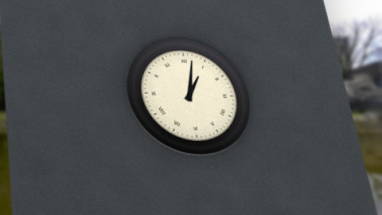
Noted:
1:02
